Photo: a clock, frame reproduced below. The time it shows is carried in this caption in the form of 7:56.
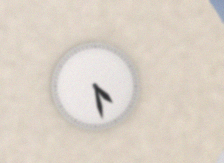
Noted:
4:28
